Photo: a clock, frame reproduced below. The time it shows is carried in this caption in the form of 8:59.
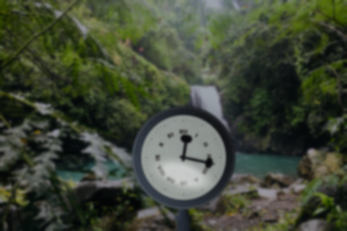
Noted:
12:17
